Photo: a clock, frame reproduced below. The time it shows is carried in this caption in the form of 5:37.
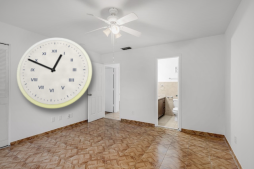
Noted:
12:49
